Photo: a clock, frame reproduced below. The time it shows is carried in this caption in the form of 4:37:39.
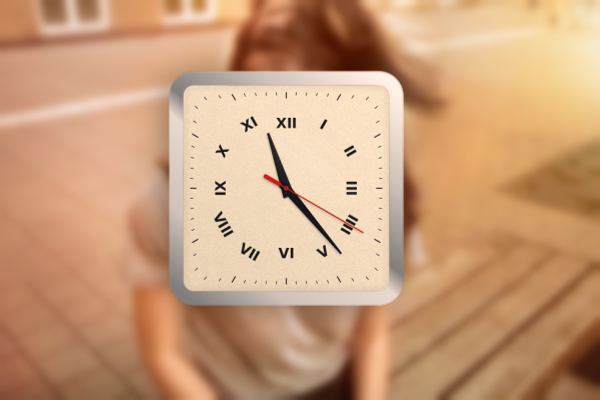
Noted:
11:23:20
